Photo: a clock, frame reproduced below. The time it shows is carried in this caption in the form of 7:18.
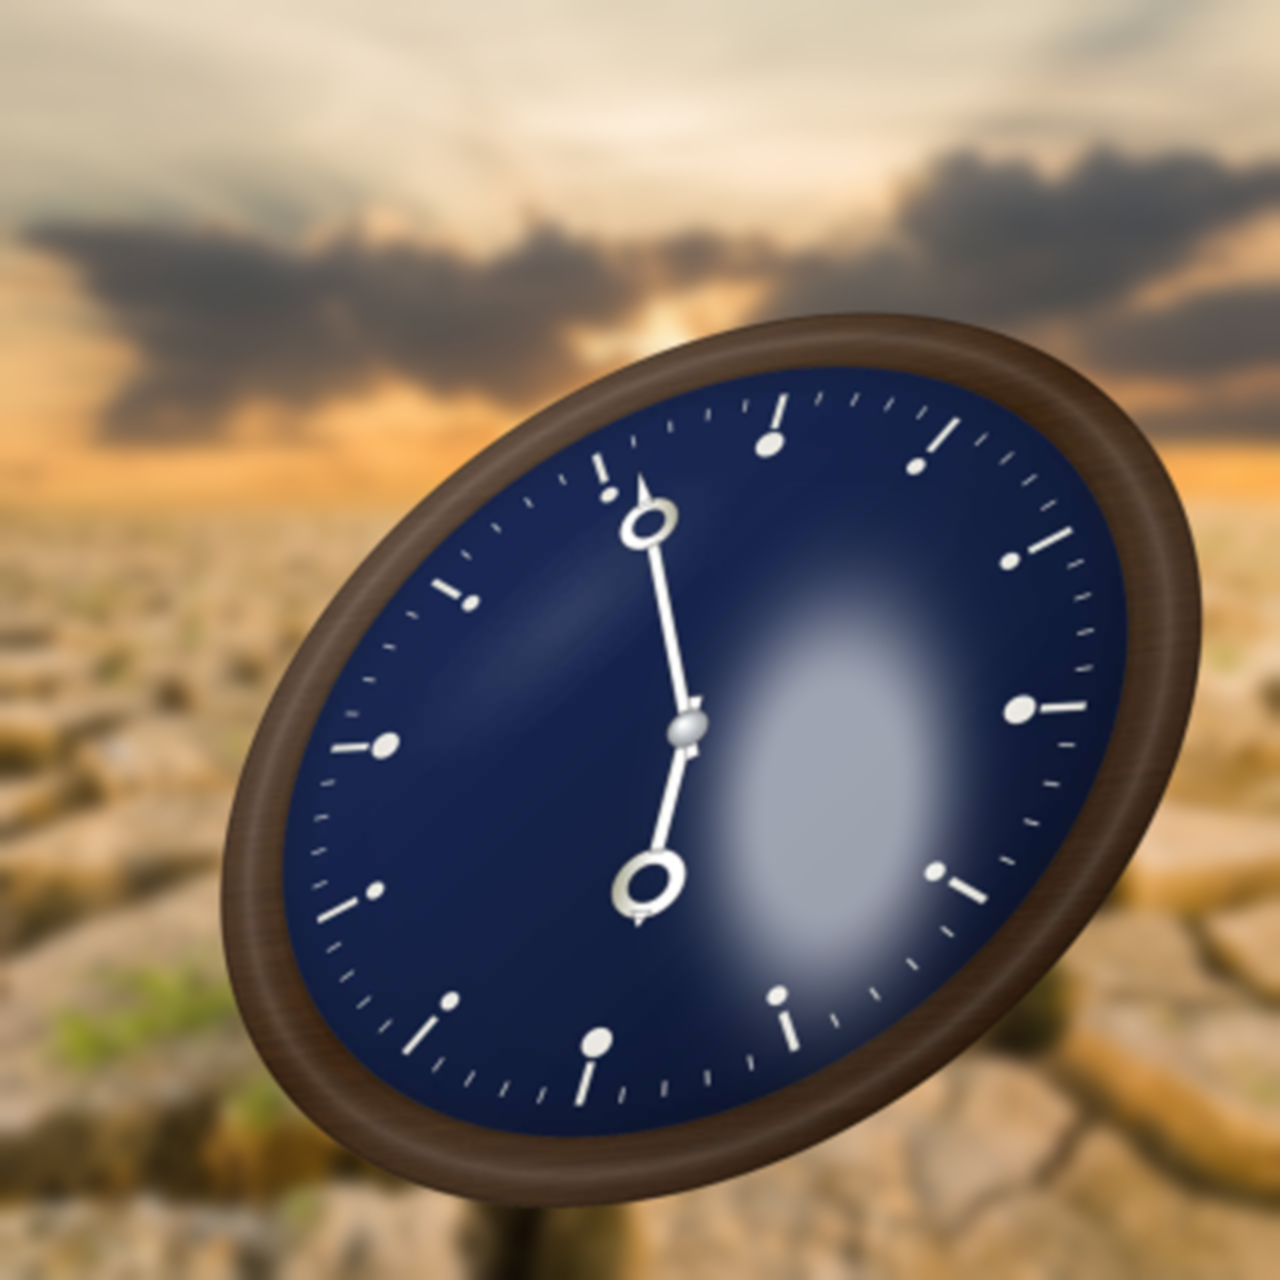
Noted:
5:56
